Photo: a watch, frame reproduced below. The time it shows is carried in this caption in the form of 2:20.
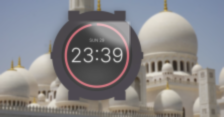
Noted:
23:39
